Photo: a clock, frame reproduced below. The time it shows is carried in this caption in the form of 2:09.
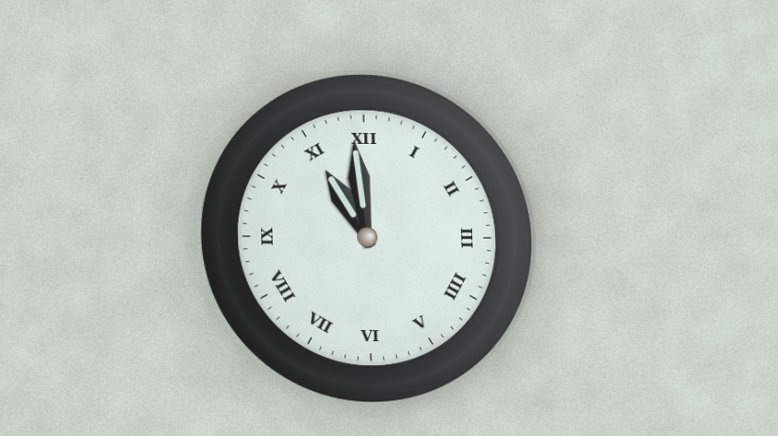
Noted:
10:59
